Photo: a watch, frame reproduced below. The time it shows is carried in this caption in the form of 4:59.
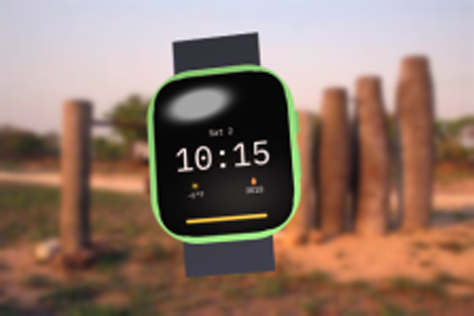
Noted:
10:15
